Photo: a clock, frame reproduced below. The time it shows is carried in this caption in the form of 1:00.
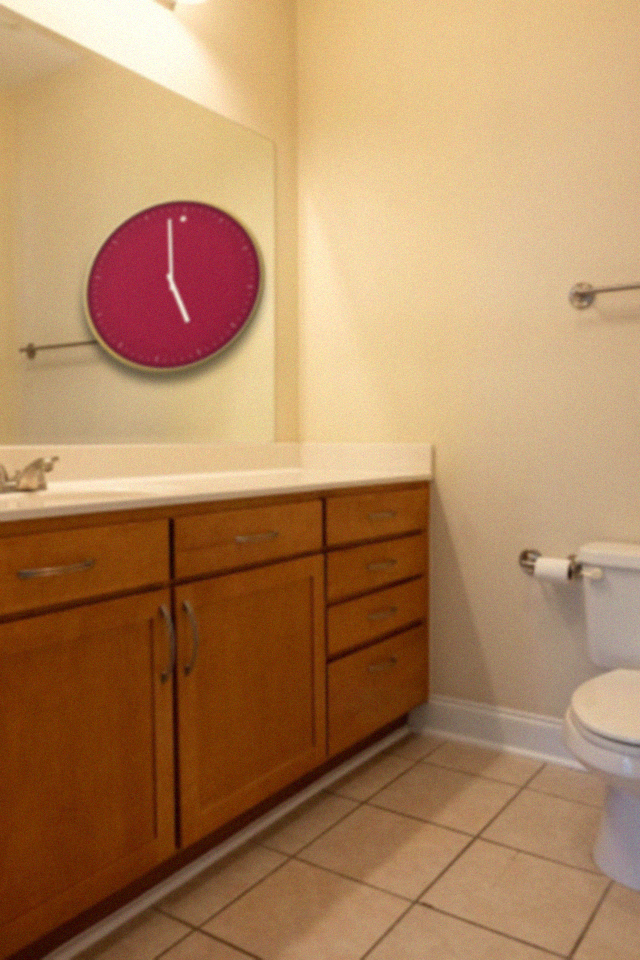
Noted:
4:58
